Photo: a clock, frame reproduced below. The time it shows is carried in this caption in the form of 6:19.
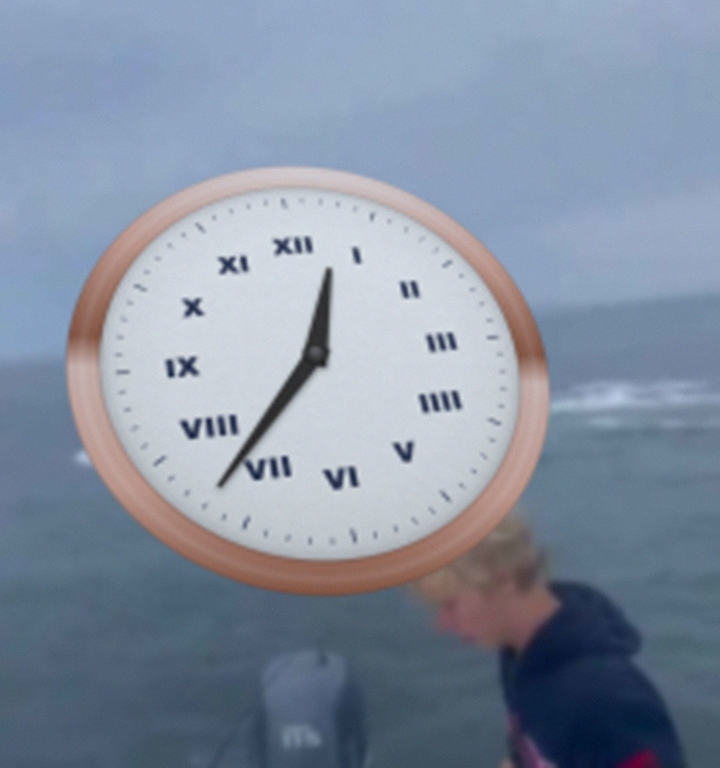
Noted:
12:37
